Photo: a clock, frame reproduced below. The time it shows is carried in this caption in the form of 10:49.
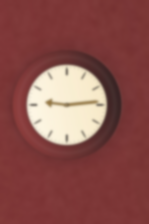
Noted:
9:14
